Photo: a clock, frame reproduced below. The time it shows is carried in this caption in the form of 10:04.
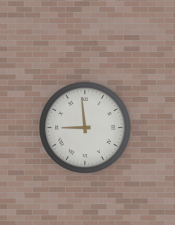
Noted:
8:59
